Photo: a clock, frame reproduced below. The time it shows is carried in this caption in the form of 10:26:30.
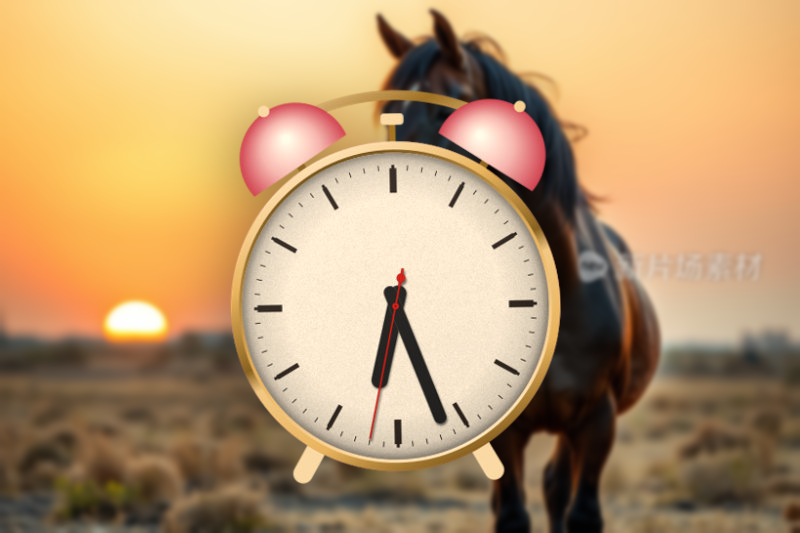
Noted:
6:26:32
